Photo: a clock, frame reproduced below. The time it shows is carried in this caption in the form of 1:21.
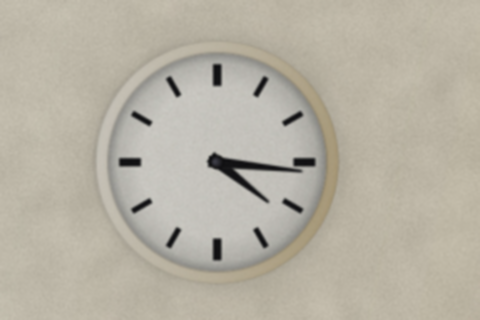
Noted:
4:16
